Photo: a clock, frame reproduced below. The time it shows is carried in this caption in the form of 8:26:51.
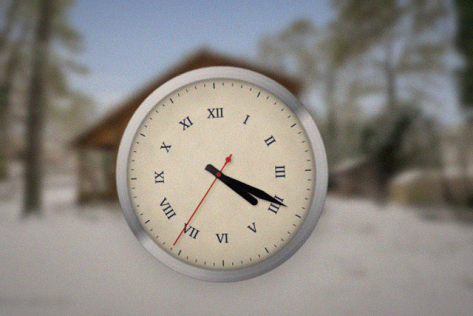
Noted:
4:19:36
